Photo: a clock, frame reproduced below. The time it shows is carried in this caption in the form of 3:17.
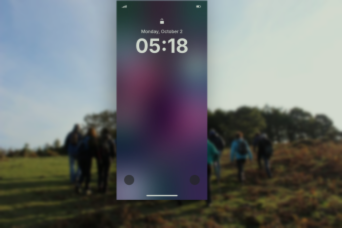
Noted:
5:18
